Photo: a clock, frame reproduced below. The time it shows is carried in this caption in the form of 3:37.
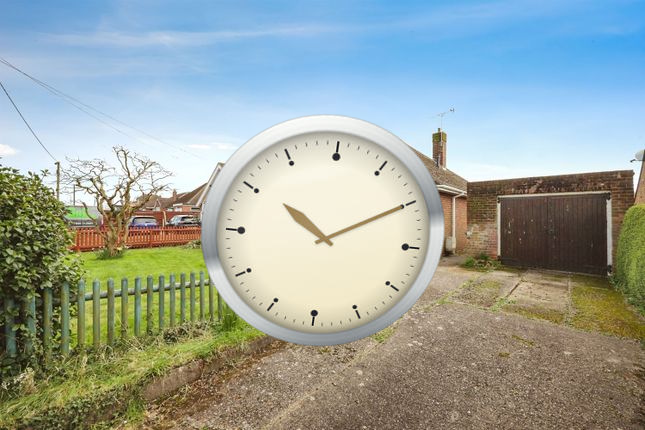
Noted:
10:10
